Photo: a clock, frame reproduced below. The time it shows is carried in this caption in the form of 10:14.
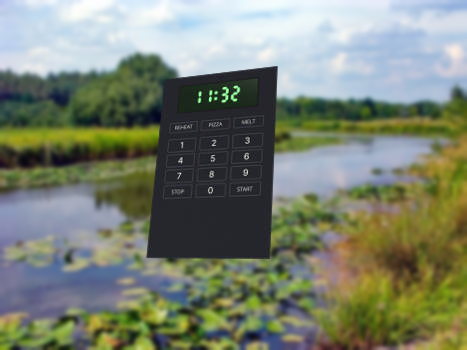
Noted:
11:32
